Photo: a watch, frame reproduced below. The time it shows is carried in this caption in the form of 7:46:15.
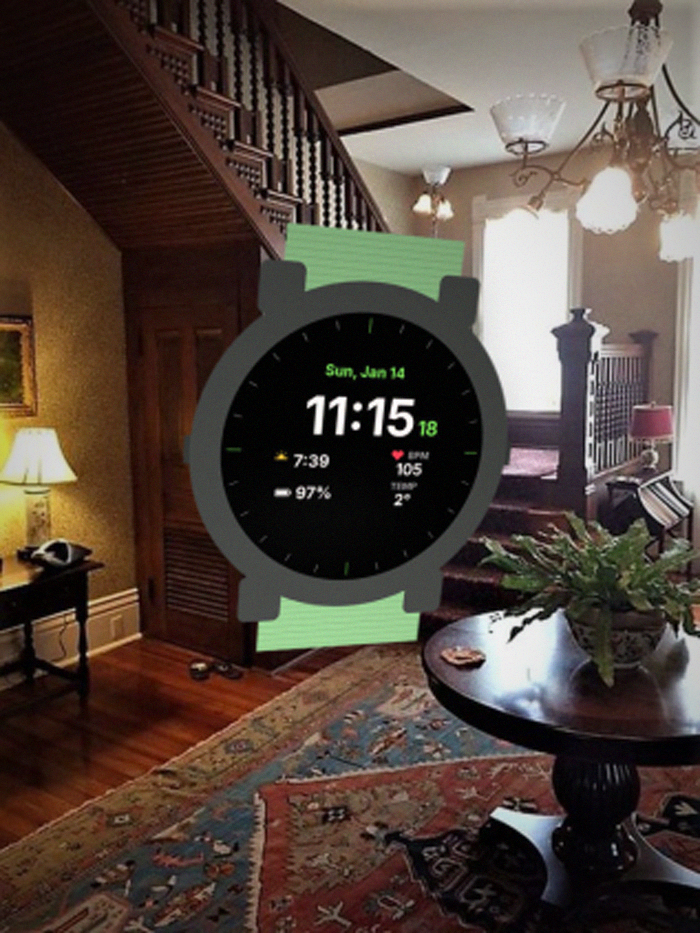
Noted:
11:15:18
